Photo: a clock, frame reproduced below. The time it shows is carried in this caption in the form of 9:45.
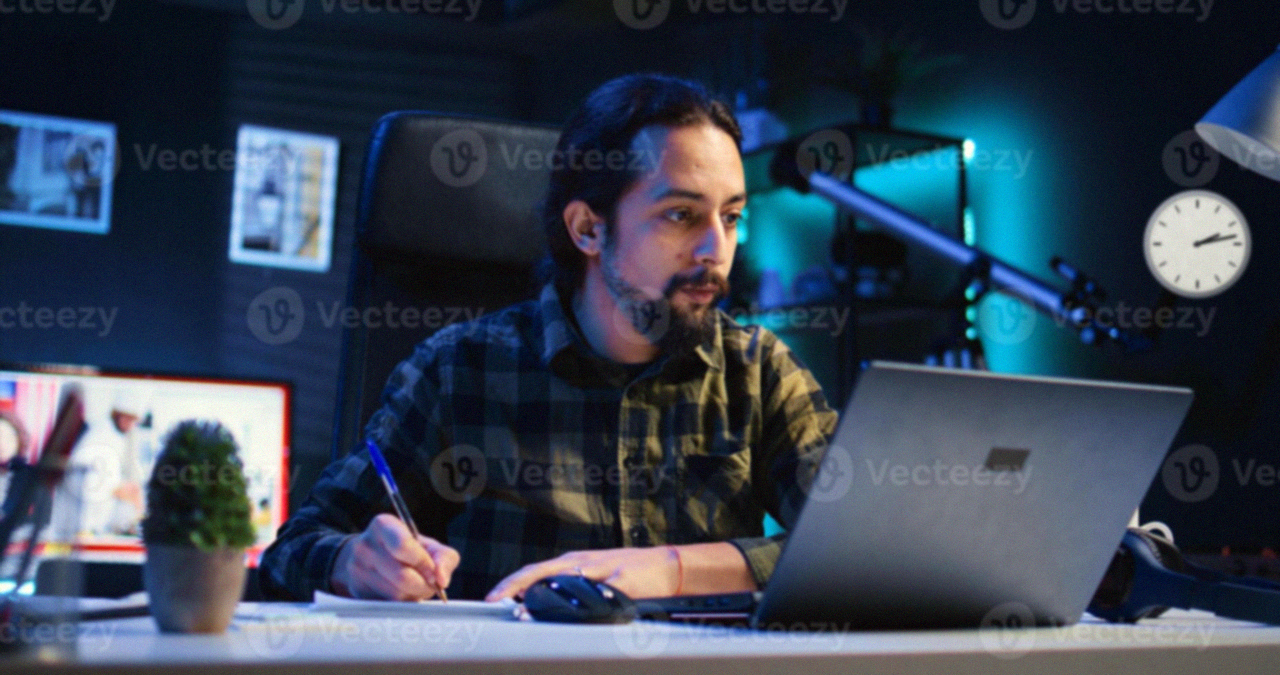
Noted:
2:13
